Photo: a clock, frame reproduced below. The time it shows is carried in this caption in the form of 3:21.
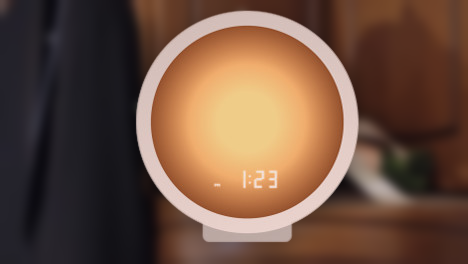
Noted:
1:23
